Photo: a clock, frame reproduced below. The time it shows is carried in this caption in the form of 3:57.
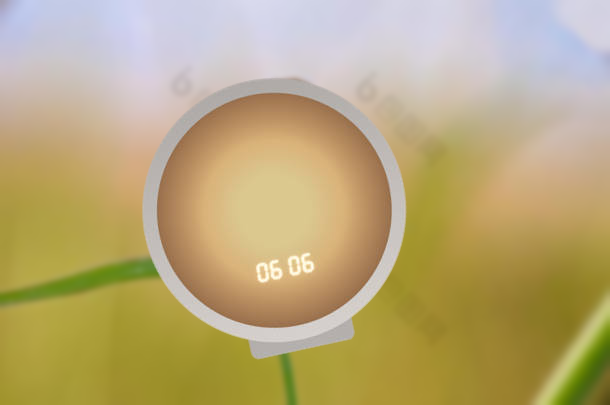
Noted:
6:06
